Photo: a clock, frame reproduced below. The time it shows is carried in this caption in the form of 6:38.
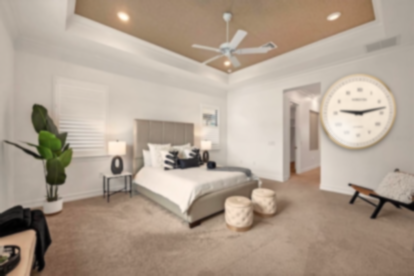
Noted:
9:13
